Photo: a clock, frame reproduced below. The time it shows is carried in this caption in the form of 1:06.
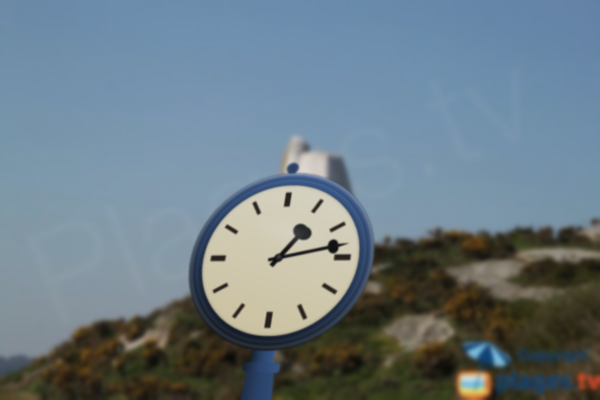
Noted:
1:13
